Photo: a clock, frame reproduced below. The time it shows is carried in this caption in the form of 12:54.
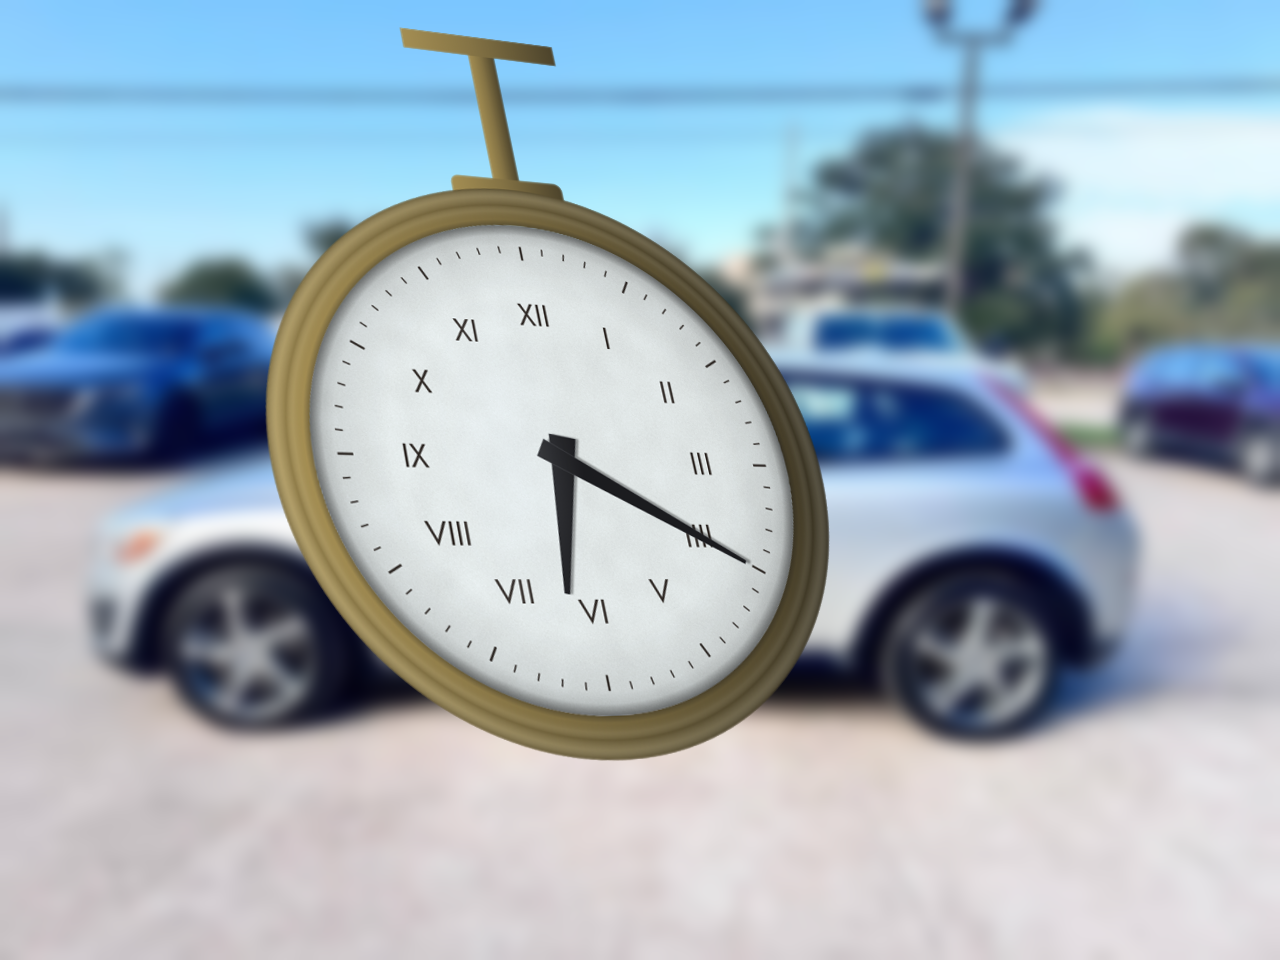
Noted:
6:20
